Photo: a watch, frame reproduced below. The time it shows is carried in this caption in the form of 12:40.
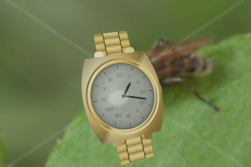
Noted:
1:18
